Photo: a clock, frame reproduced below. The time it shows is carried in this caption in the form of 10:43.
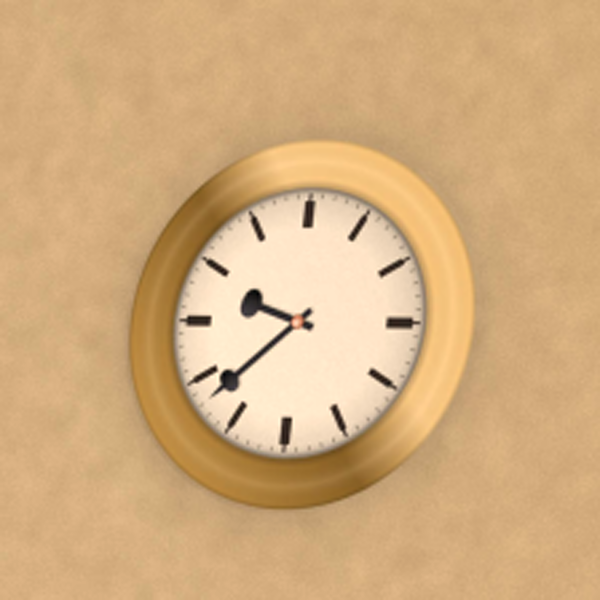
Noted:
9:38
